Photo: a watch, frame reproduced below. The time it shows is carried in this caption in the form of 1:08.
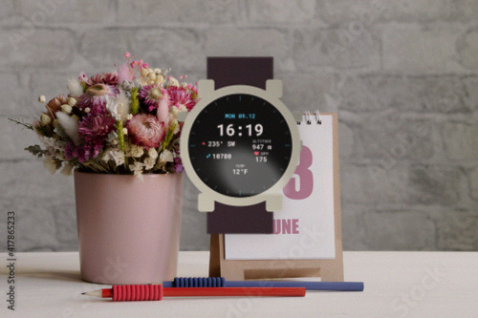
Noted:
16:19
